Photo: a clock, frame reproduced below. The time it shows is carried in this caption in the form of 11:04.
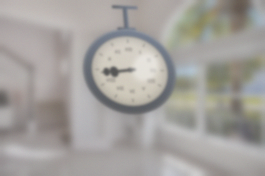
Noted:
8:44
